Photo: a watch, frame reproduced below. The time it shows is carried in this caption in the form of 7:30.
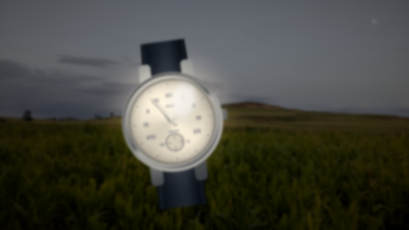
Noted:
10:54
